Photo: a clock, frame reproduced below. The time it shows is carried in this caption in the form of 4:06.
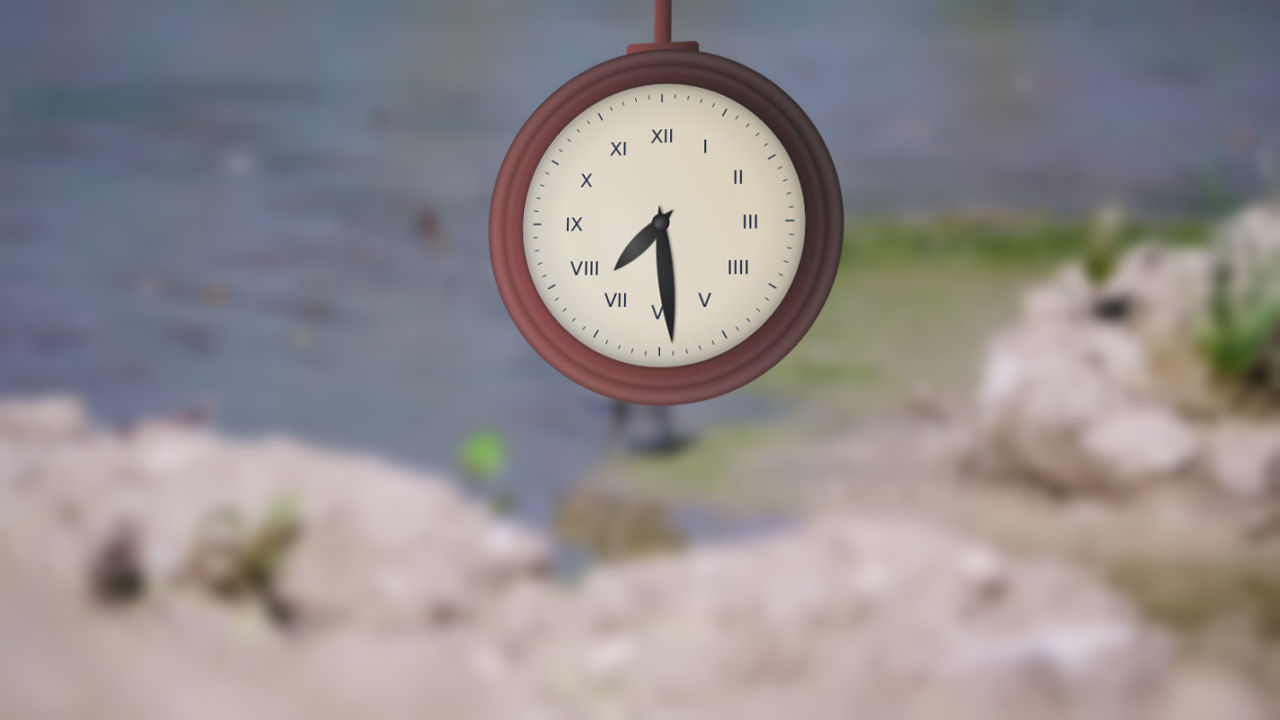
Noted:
7:29
